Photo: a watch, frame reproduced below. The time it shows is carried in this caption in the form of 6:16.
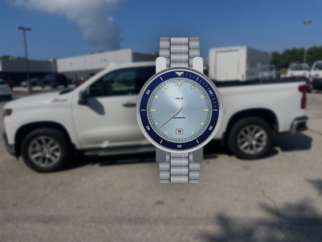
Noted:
7:38
